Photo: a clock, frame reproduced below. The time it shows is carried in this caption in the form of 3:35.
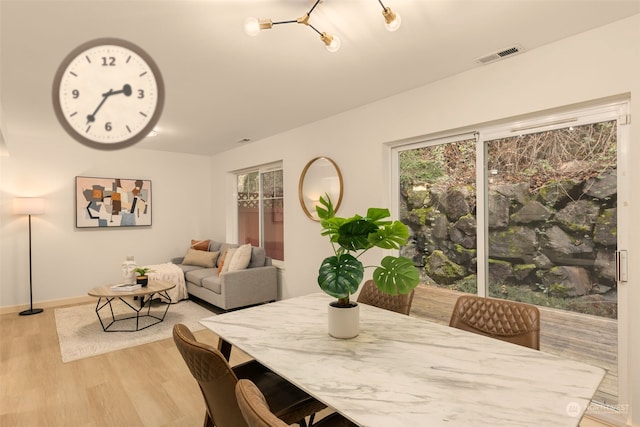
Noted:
2:36
